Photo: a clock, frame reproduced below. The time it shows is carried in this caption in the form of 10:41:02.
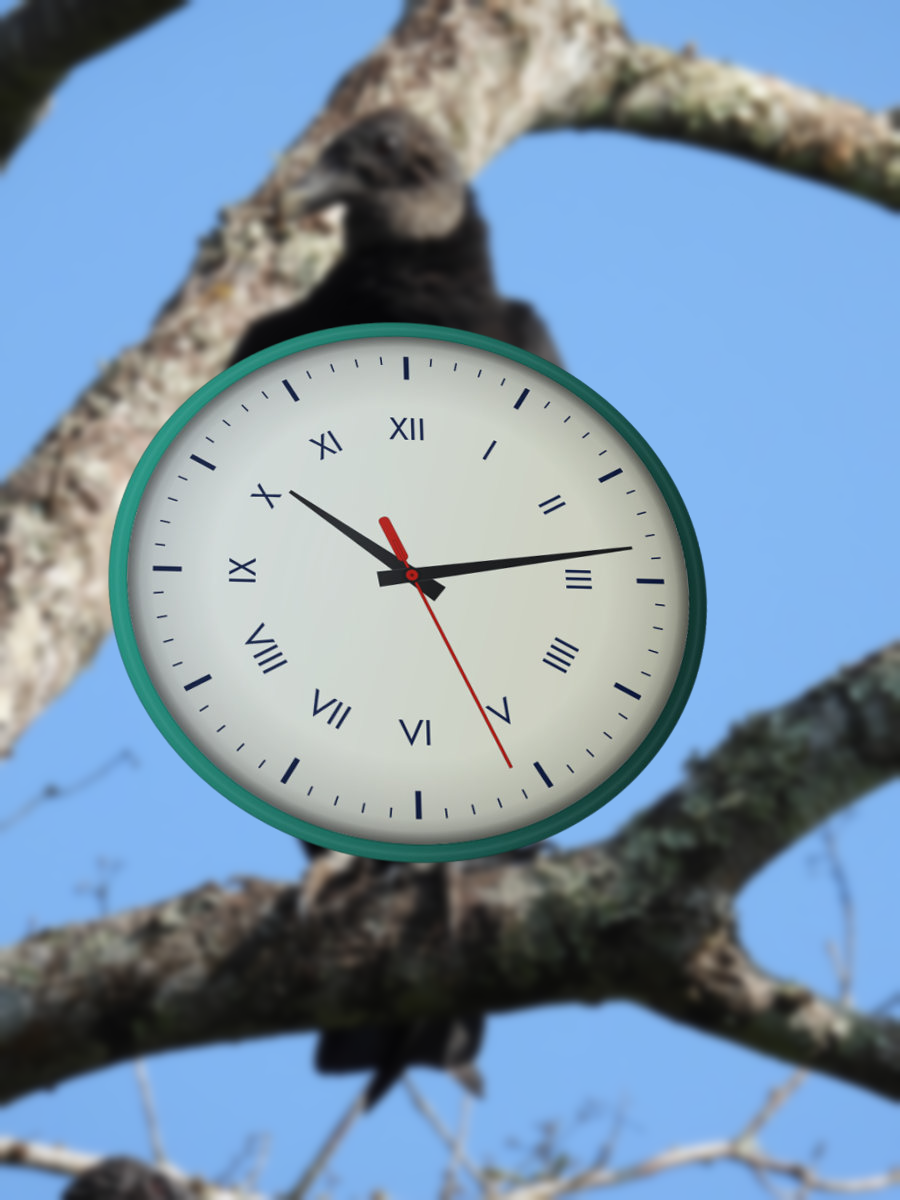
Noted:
10:13:26
